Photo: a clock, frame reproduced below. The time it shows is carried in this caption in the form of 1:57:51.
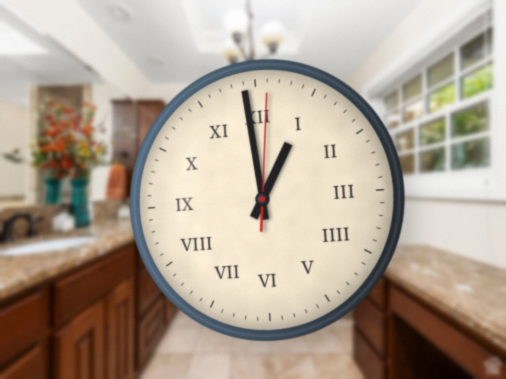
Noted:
12:59:01
